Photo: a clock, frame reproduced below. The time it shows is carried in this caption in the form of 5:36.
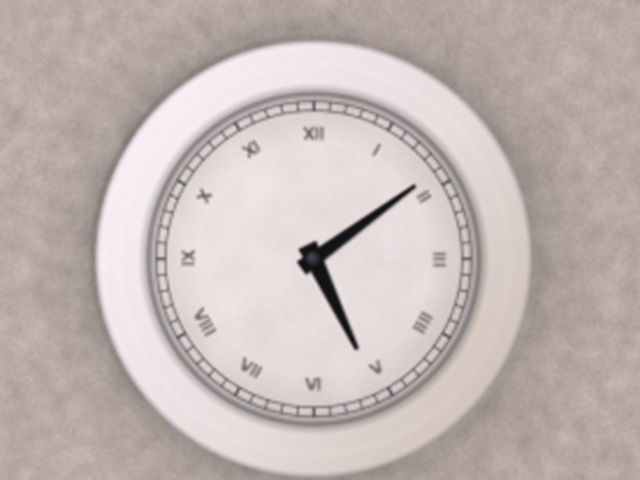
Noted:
5:09
